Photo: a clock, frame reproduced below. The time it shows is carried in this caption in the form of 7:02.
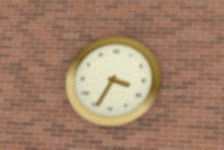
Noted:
3:34
